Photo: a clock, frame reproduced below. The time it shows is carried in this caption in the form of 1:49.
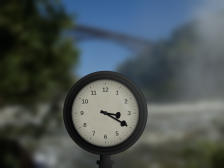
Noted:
3:20
